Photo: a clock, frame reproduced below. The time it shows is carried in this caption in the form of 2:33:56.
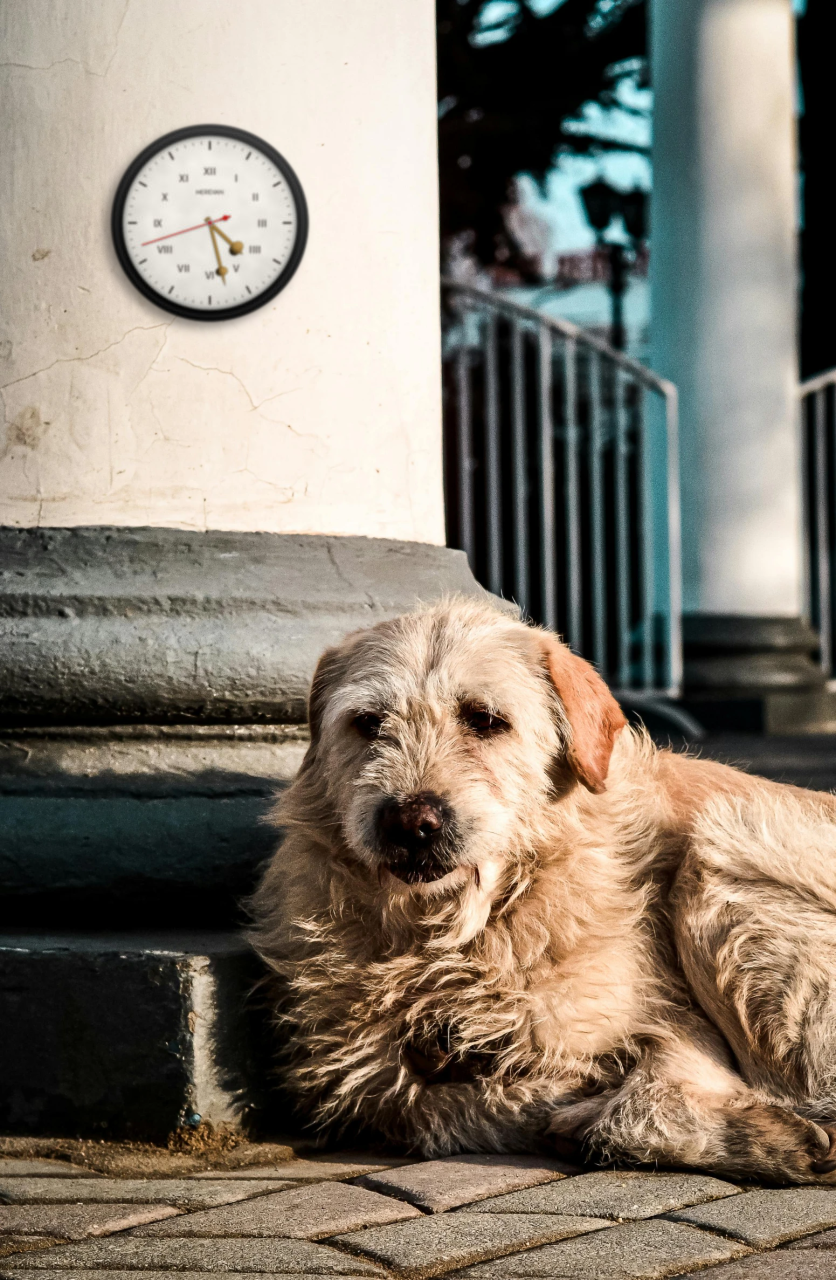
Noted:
4:27:42
